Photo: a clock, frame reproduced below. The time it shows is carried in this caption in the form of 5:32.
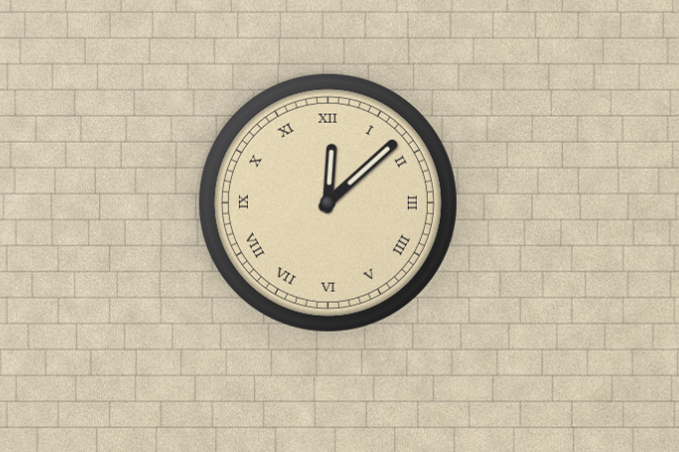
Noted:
12:08
